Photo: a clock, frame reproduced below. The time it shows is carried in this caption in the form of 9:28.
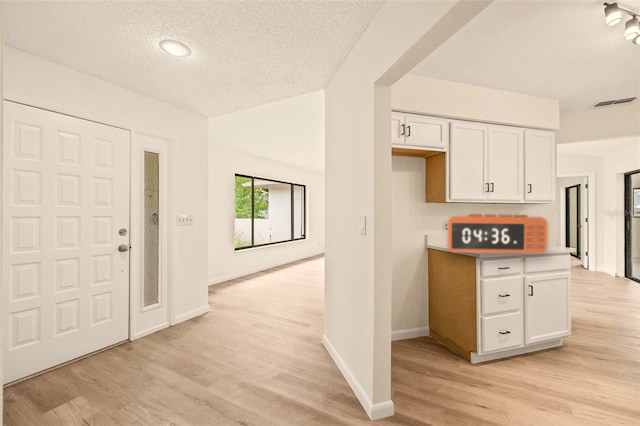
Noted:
4:36
